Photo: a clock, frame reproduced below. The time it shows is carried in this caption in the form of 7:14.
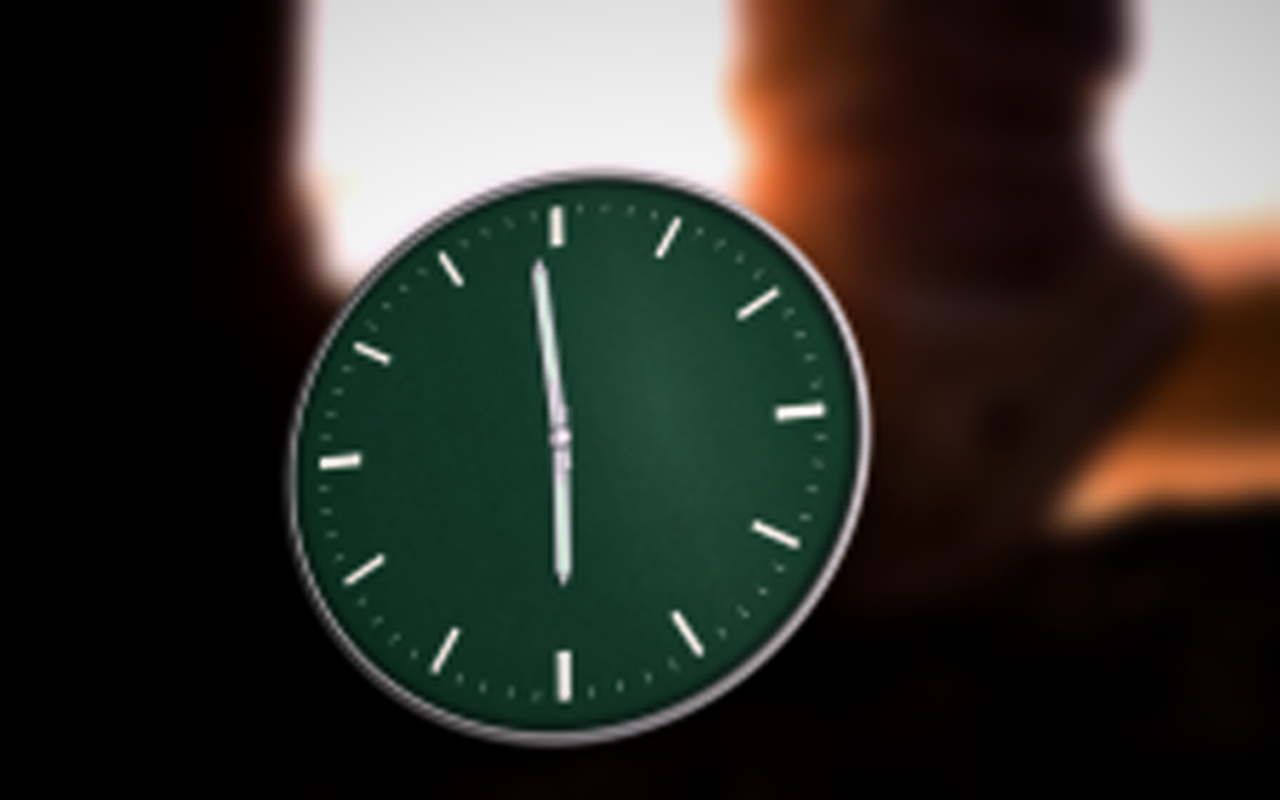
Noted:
5:59
